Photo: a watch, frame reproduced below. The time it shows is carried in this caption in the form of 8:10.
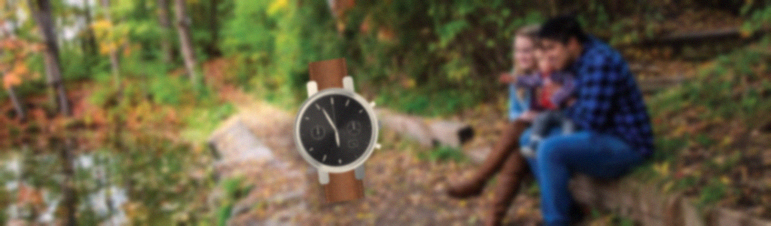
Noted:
5:56
